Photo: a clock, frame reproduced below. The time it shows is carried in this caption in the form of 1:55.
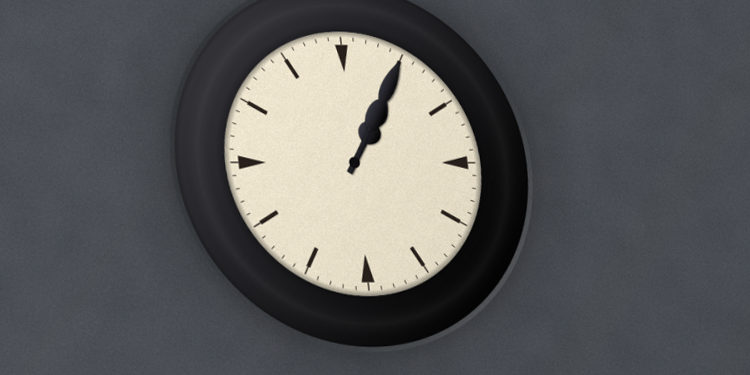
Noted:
1:05
